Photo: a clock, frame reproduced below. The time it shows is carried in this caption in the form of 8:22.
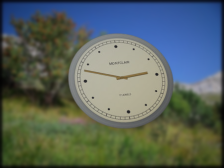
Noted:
2:48
